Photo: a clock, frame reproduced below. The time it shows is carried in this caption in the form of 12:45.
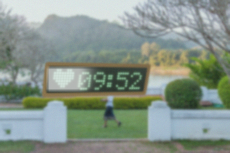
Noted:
9:52
